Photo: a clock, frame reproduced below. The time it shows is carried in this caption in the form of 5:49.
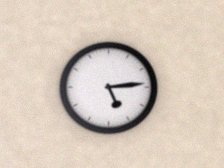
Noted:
5:14
